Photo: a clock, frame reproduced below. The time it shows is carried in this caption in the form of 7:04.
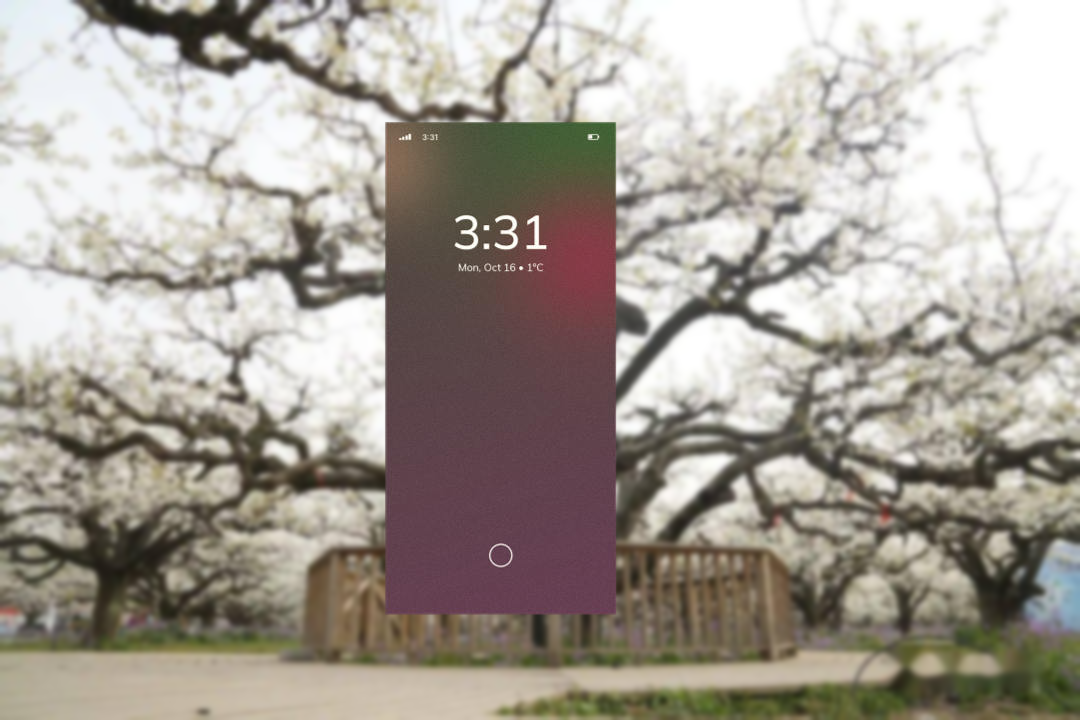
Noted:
3:31
